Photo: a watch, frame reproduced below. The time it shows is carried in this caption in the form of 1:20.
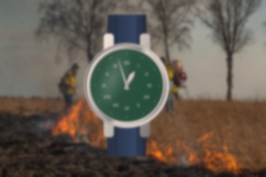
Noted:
12:57
